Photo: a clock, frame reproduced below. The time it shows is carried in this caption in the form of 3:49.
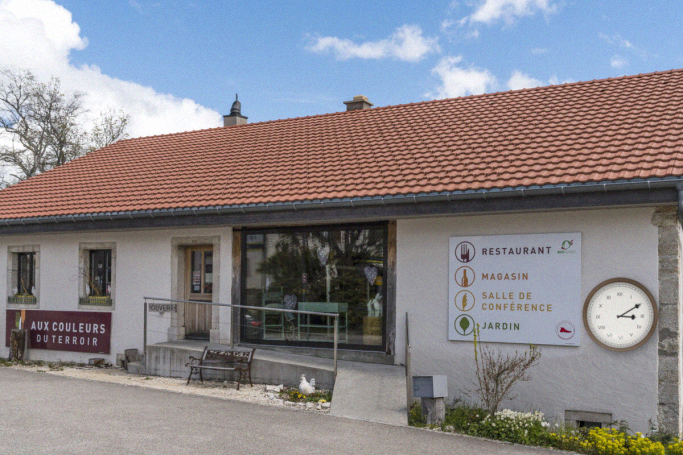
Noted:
3:10
